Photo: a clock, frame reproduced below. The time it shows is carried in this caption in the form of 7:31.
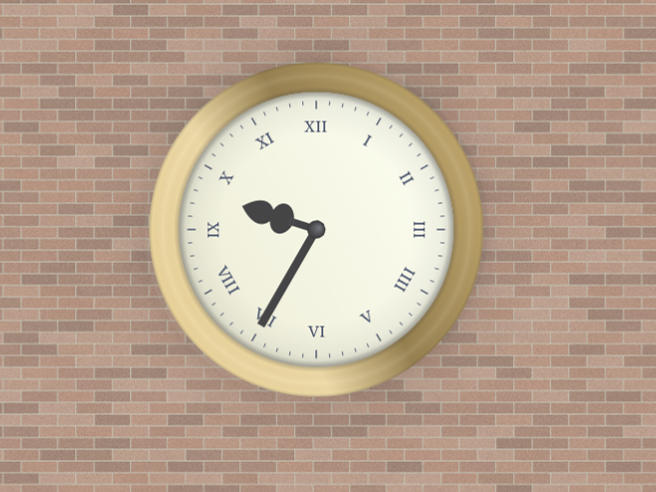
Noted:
9:35
